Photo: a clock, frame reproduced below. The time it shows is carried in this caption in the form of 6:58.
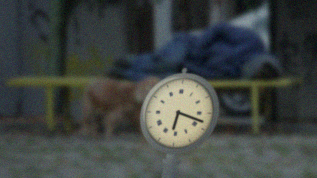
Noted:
6:18
